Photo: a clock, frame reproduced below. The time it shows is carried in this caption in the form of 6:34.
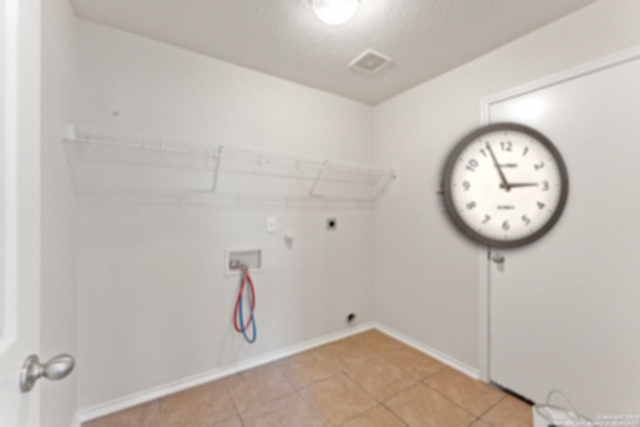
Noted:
2:56
